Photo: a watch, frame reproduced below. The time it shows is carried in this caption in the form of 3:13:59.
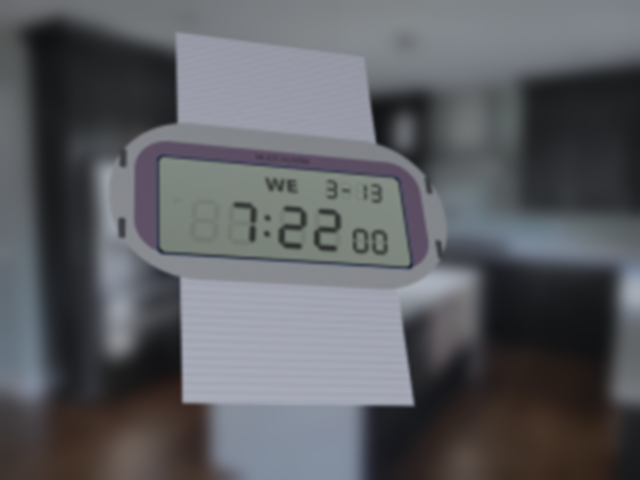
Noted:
7:22:00
